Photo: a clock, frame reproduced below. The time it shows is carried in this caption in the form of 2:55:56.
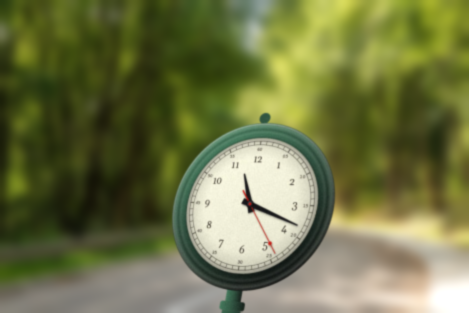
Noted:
11:18:24
